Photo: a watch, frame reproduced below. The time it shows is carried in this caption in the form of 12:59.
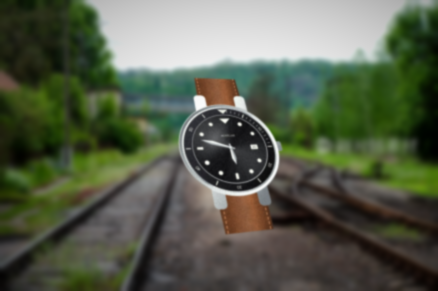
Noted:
5:48
